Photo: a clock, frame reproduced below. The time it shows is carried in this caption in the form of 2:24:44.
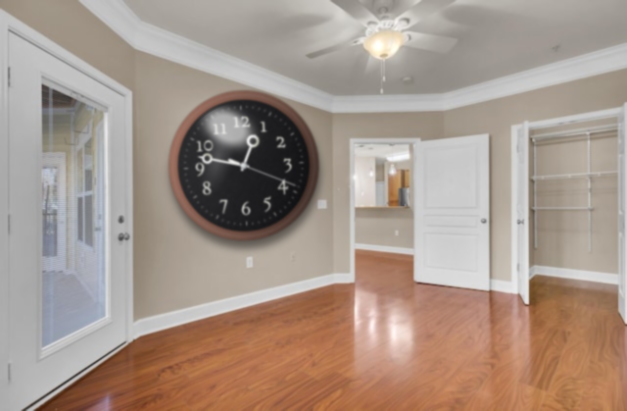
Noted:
12:47:19
